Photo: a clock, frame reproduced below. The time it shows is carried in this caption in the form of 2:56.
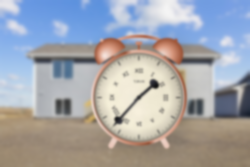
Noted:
1:37
